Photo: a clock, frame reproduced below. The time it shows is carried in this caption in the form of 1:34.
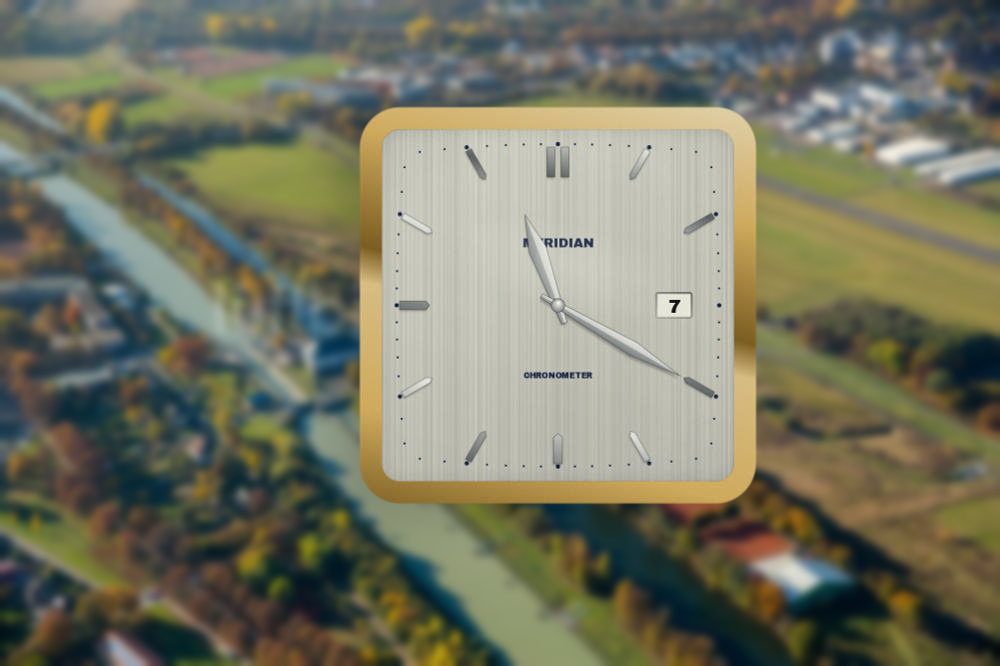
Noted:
11:20
